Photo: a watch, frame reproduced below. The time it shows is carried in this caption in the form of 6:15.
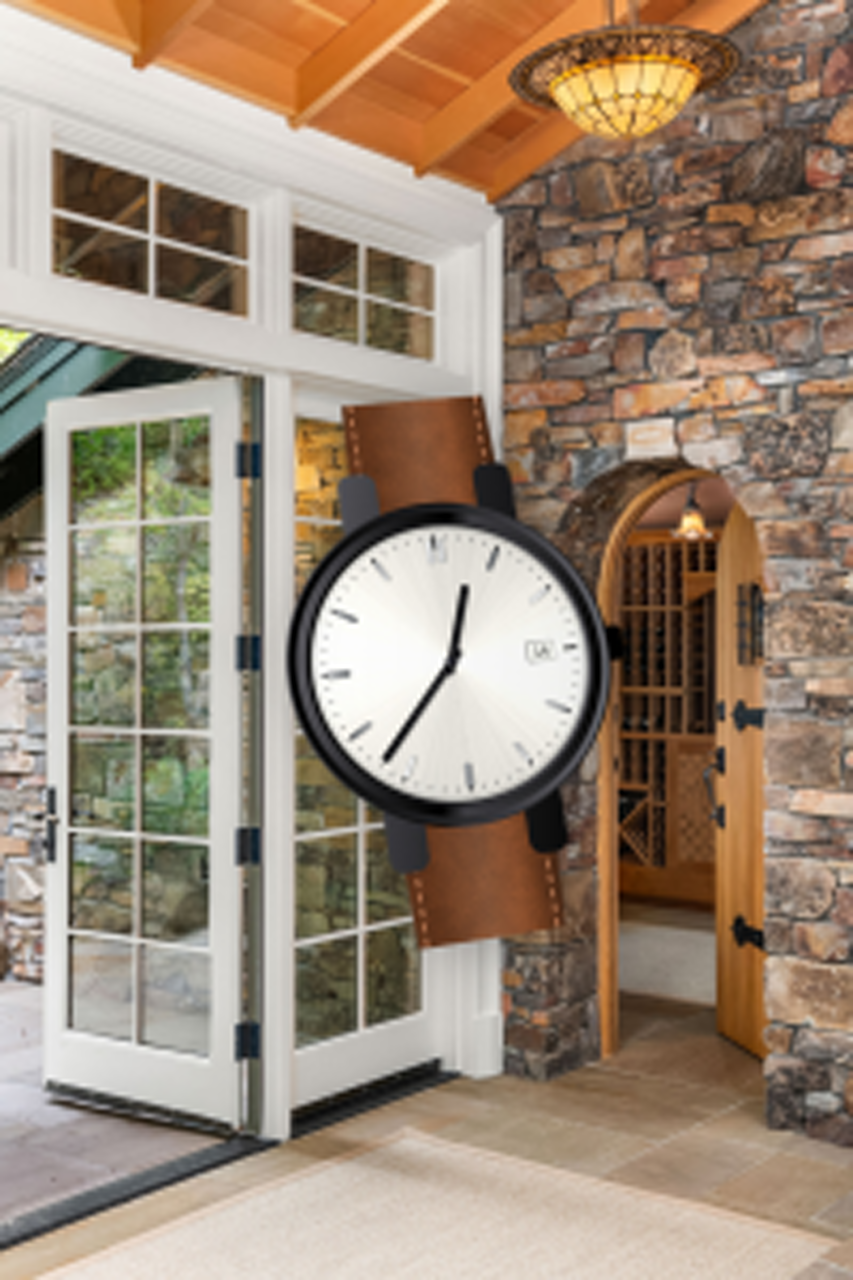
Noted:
12:37
